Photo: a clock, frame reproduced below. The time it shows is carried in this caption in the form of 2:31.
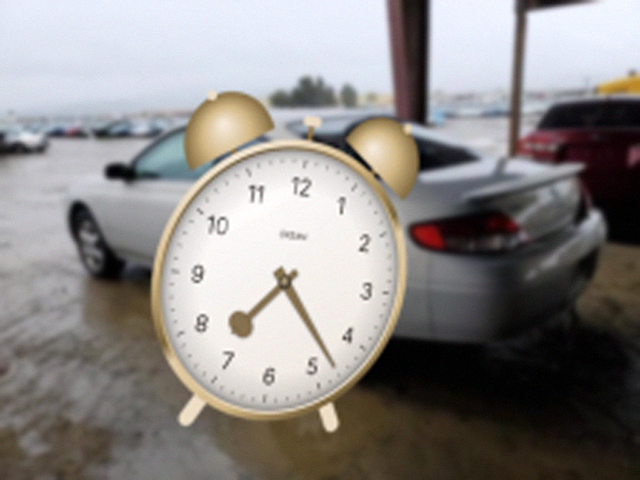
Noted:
7:23
